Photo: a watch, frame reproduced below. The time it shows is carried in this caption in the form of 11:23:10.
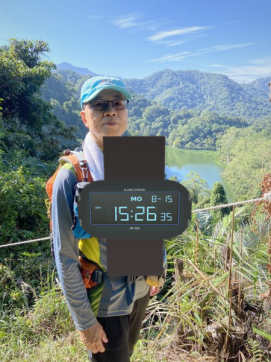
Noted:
15:26:35
